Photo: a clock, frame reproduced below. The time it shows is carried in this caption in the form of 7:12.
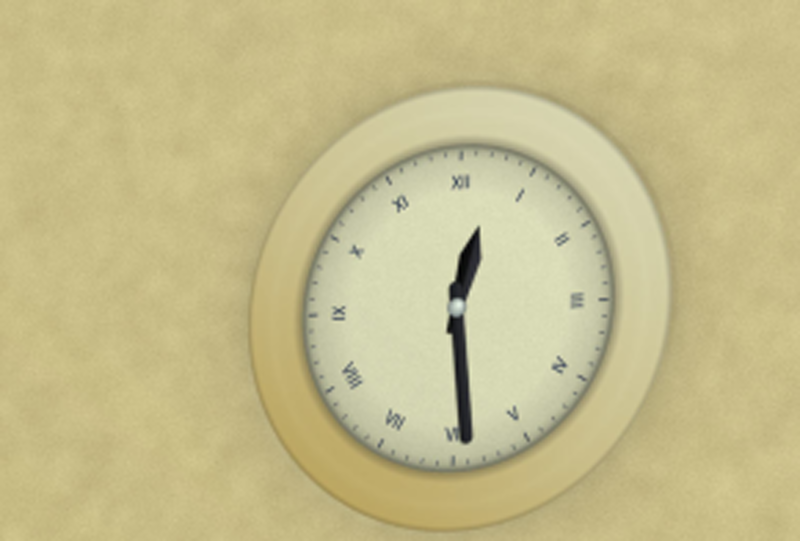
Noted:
12:29
